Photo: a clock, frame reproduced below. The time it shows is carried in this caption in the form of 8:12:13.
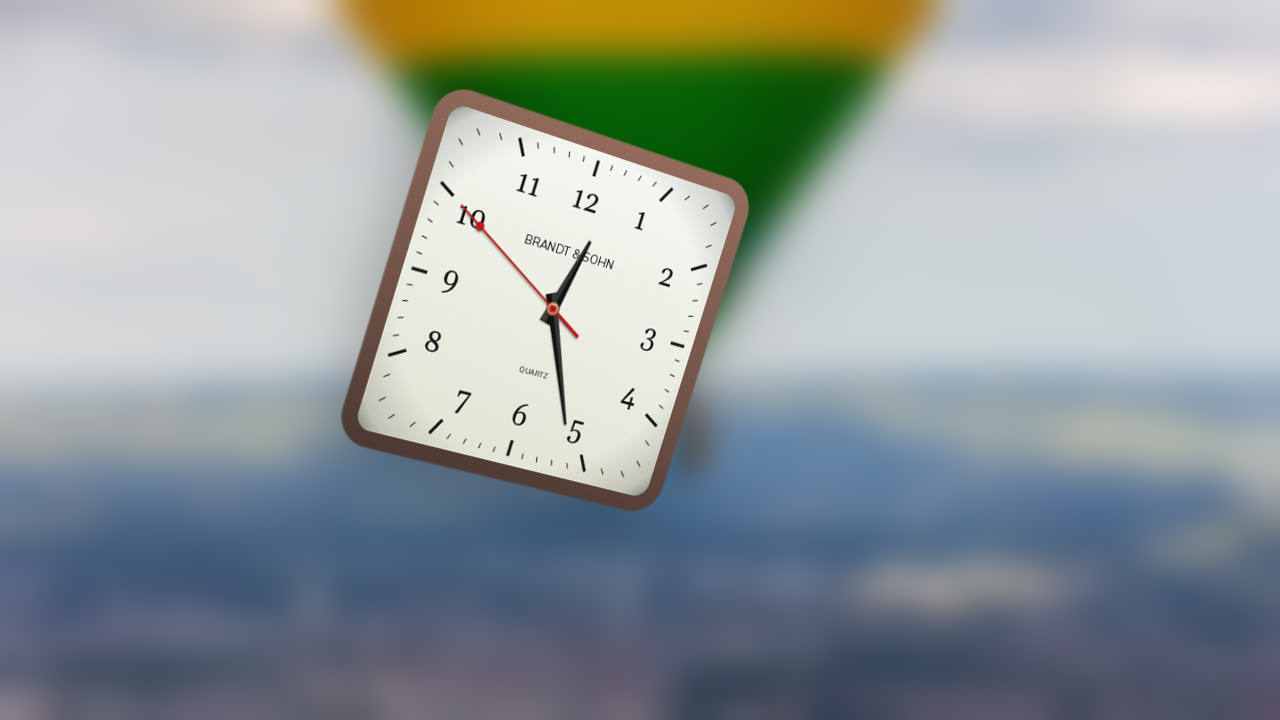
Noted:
12:25:50
